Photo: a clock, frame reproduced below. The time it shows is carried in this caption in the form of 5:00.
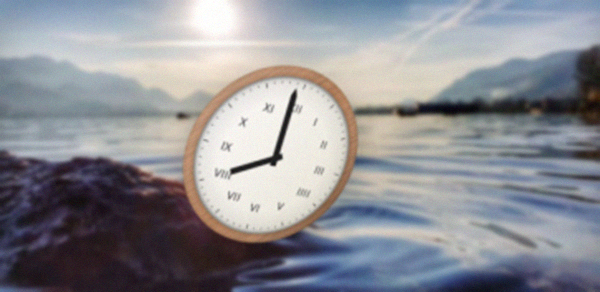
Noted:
7:59
